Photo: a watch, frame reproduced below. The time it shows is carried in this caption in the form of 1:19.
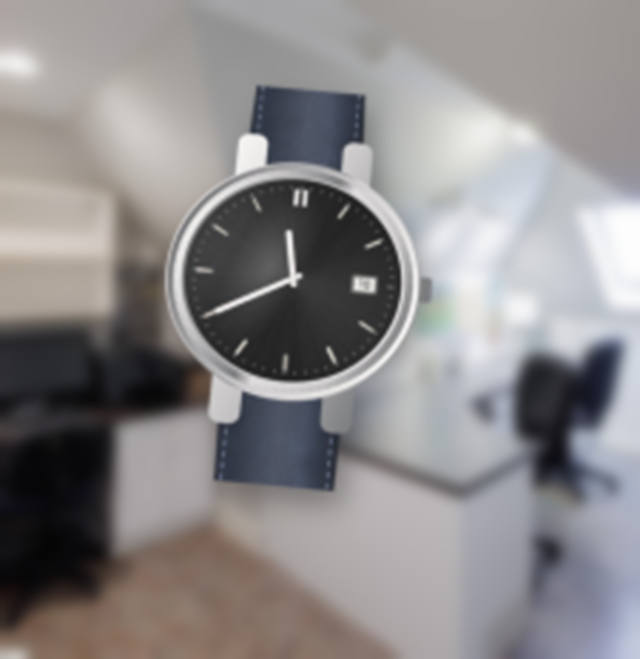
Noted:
11:40
